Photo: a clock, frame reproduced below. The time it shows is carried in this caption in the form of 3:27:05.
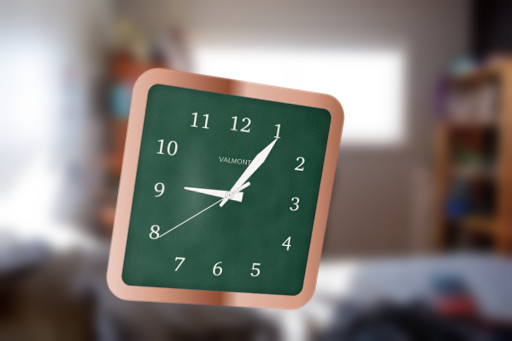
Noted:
9:05:39
